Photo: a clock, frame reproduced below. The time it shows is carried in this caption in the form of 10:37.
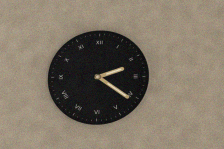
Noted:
2:21
